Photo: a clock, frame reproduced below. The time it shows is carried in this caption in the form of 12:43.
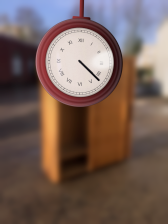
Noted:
4:22
